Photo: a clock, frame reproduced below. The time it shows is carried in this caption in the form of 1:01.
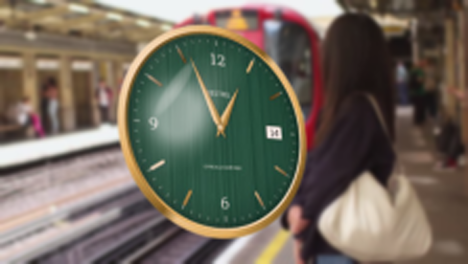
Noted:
12:56
